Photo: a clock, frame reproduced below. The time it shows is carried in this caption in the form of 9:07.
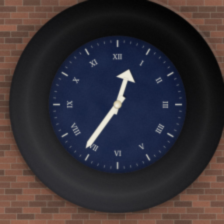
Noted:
12:36
